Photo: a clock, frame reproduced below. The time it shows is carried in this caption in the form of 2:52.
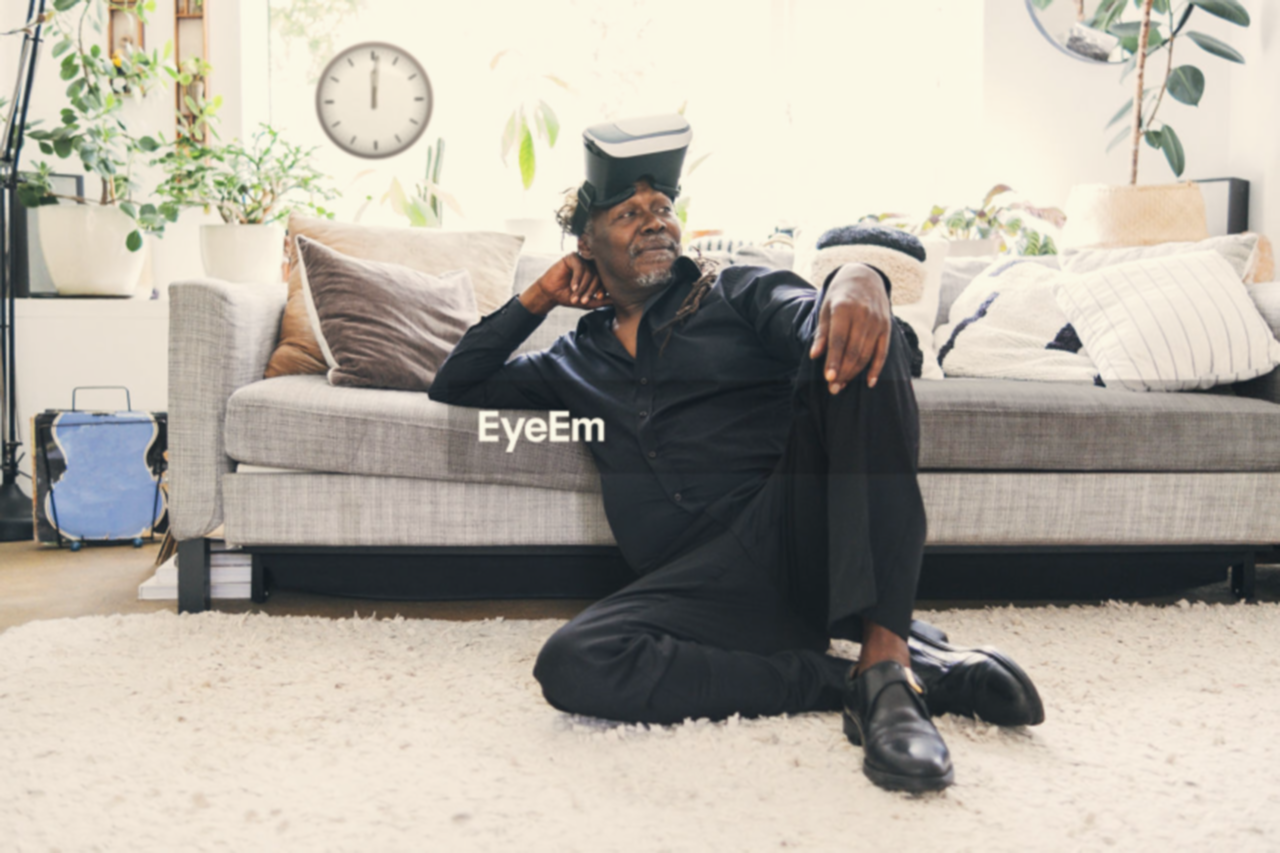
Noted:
12:01
